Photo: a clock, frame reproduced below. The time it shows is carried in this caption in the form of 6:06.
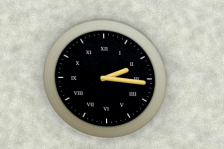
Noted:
2:16
